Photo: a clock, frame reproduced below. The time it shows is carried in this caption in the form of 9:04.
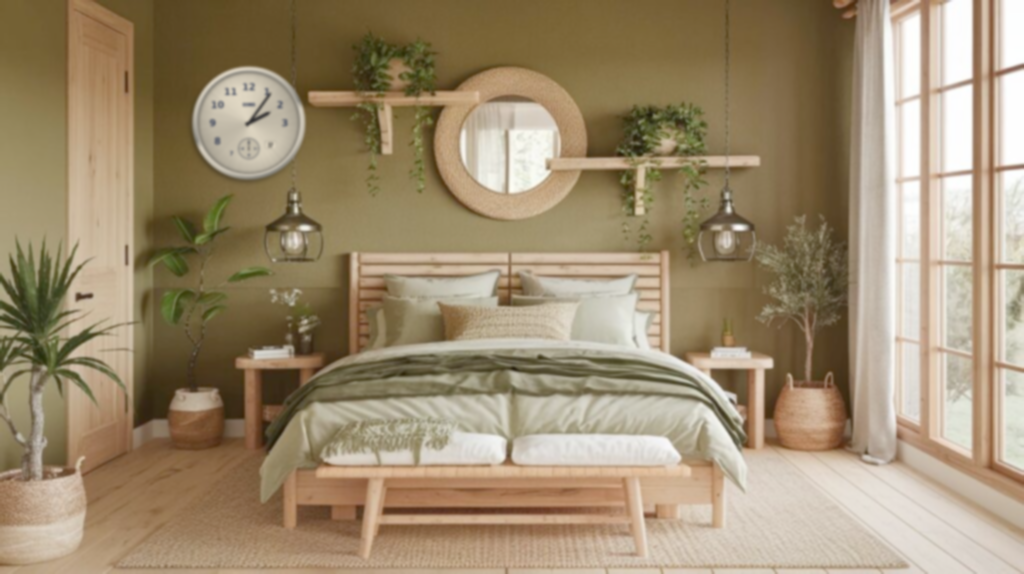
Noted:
2:06
